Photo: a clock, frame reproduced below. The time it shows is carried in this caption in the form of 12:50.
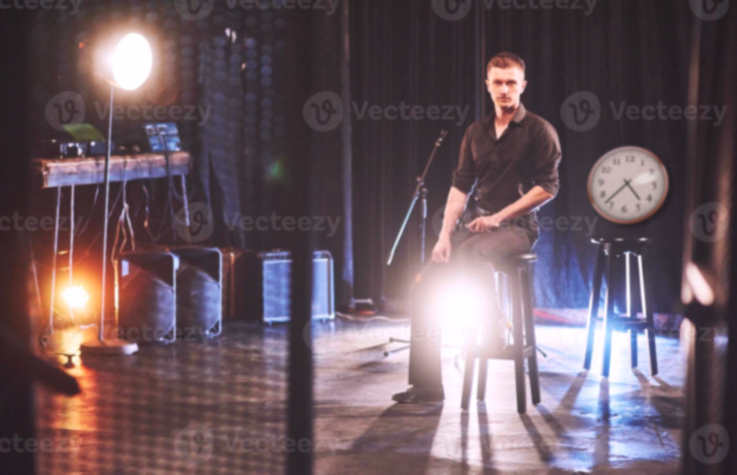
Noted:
4:37
